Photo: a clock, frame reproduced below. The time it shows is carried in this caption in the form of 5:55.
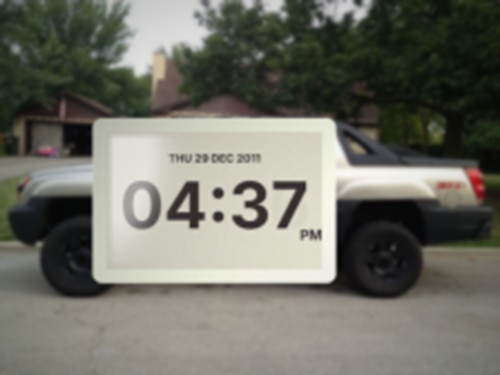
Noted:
4:37
